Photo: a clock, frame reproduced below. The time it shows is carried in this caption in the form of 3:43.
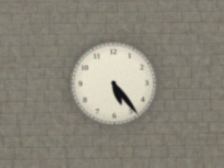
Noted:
5:24
